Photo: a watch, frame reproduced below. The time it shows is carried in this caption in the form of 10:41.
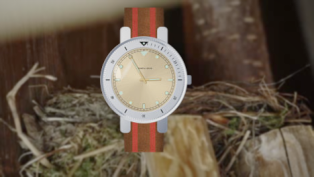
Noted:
2:55
